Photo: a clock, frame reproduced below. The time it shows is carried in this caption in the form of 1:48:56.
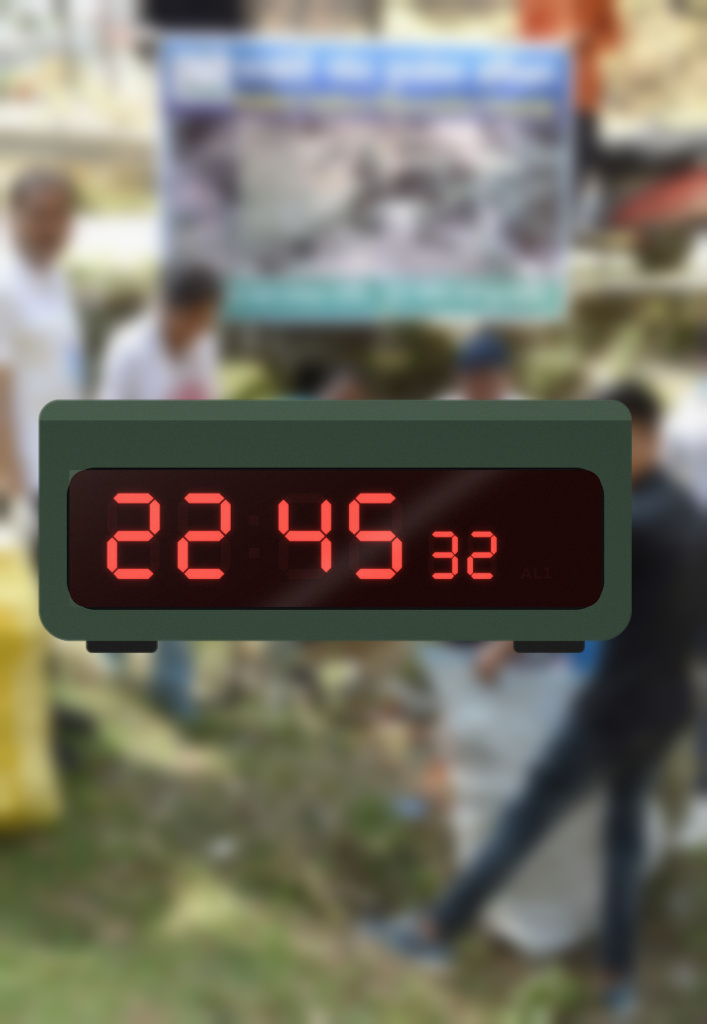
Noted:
22:45:32
